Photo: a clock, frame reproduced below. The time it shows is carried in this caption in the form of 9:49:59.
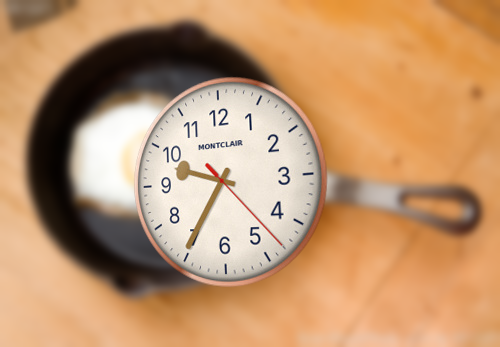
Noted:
9:35:23
